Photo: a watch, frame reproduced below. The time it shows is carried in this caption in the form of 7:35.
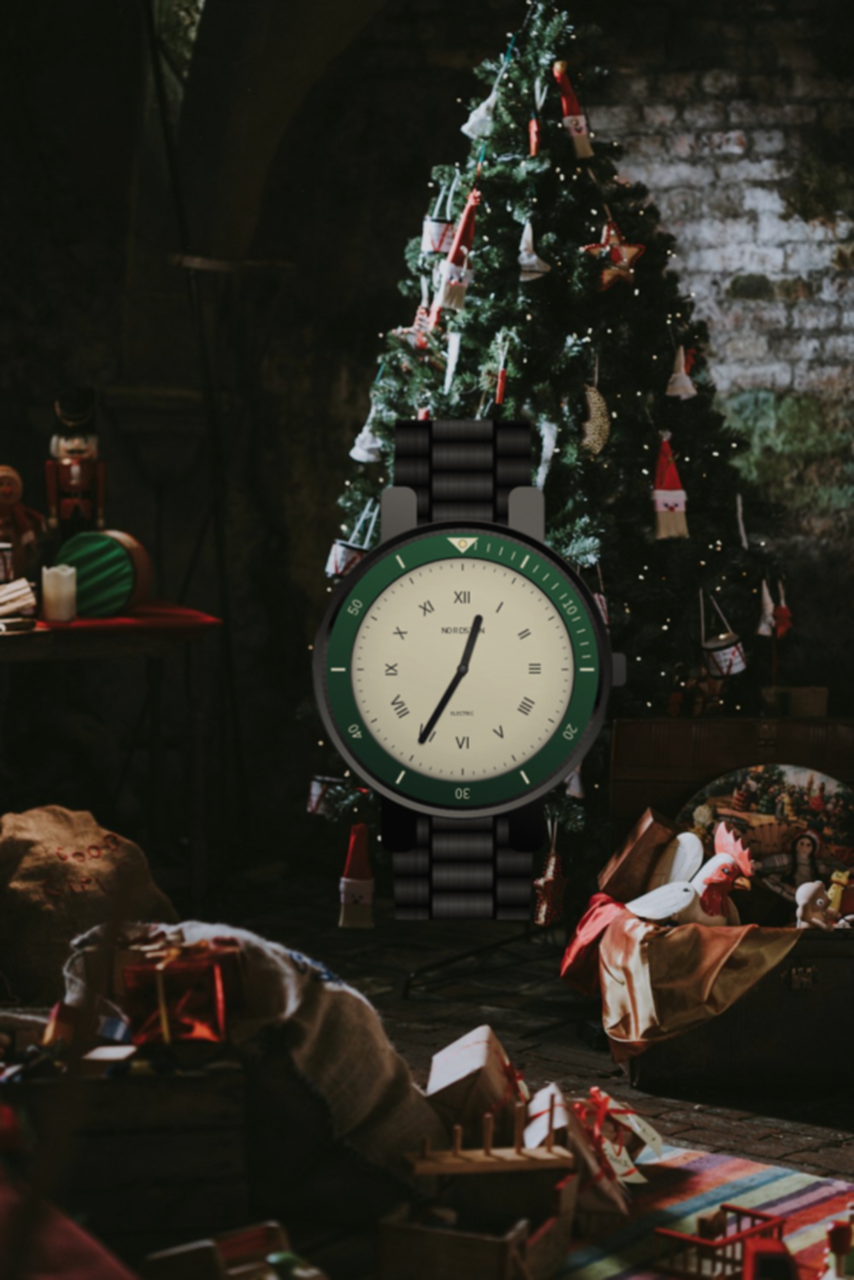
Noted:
12:35
